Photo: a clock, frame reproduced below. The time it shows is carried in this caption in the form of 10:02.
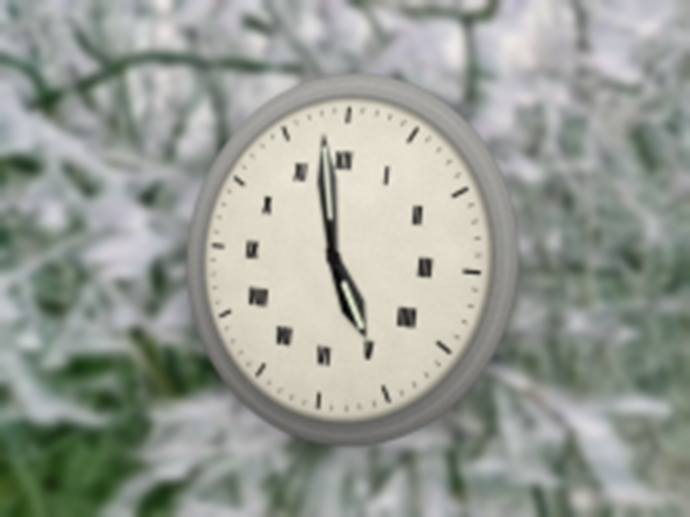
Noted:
4:58
